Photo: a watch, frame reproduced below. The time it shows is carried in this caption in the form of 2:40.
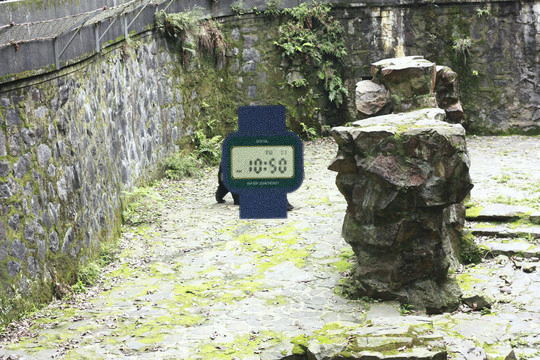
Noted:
10:50
